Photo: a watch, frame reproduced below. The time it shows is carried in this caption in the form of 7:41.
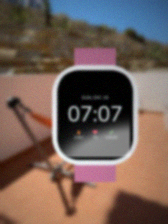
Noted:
7:07
